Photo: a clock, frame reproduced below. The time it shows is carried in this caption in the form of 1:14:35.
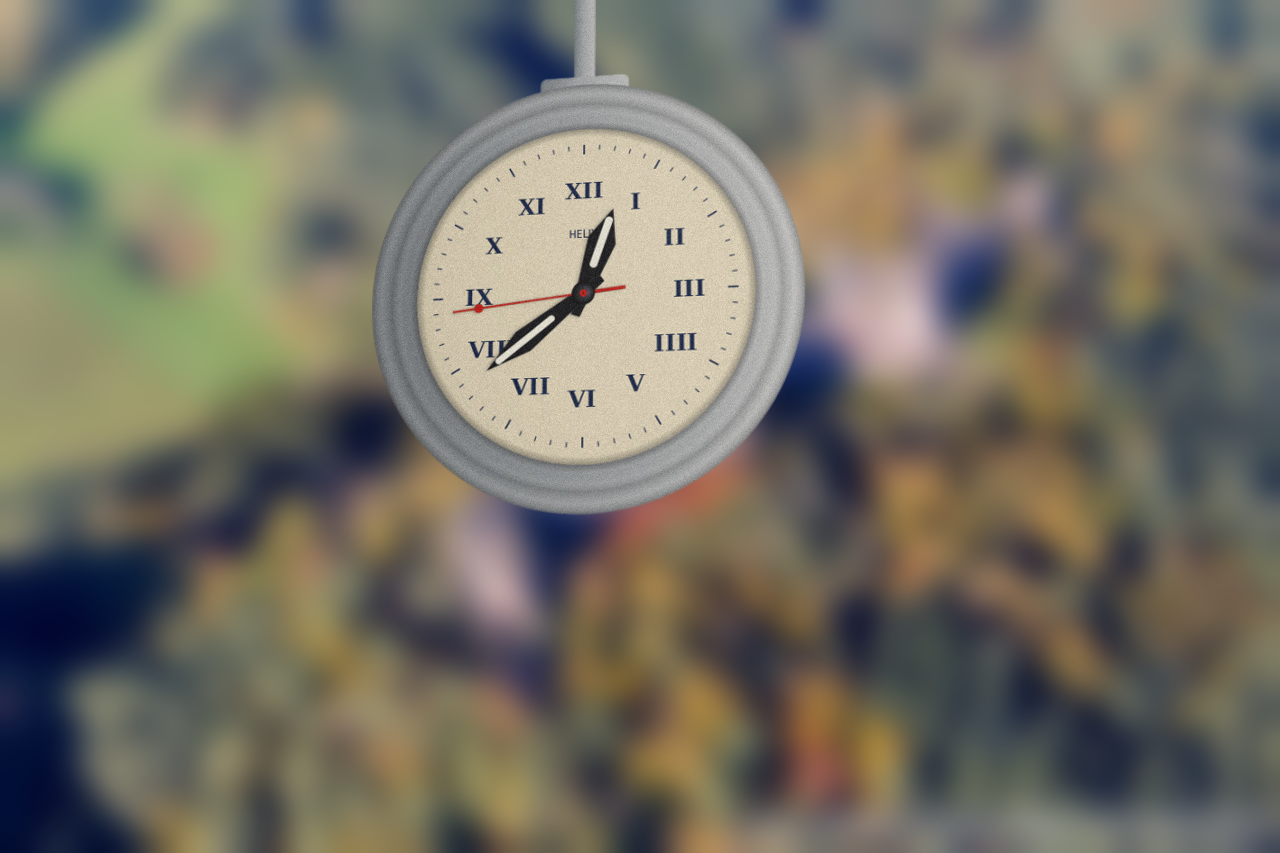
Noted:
12:38:44
